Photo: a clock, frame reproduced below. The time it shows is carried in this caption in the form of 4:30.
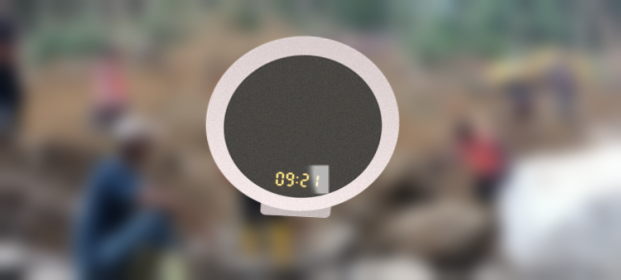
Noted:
9:21
